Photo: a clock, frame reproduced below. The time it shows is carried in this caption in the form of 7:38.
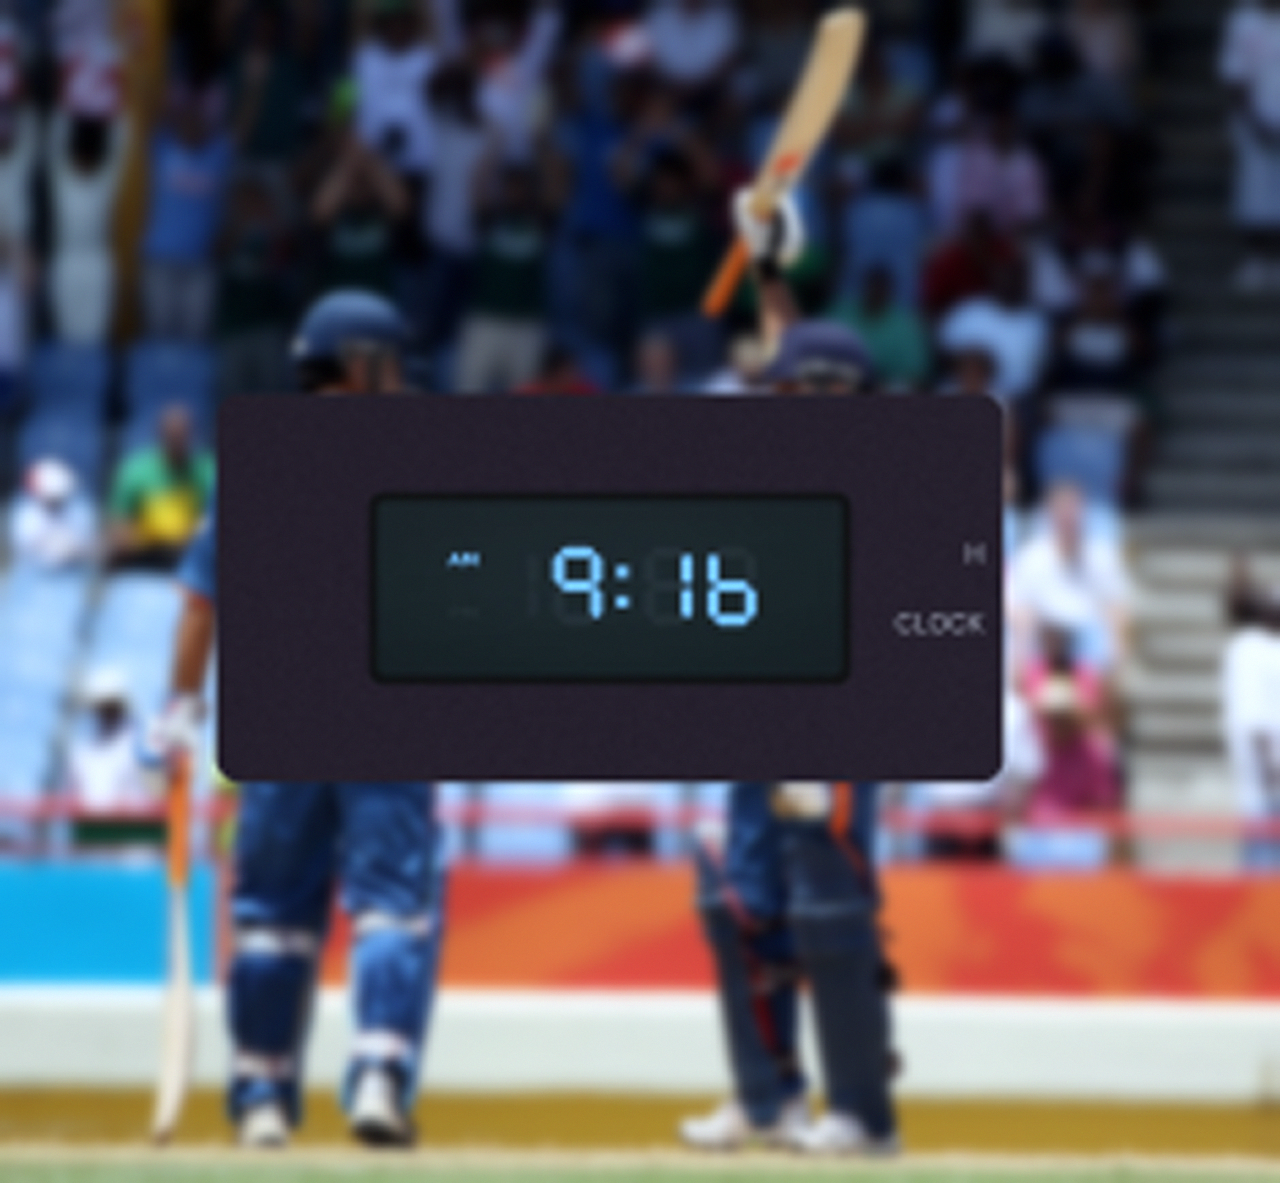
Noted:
9:16
